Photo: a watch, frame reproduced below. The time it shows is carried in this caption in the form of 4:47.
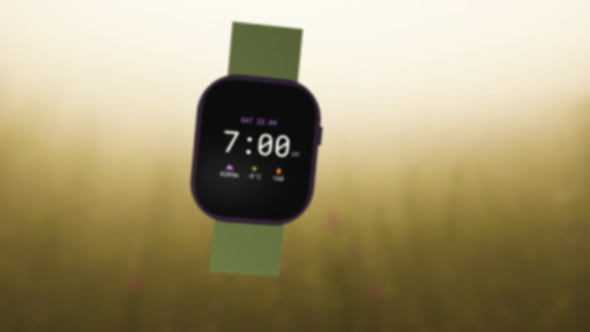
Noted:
7:00
